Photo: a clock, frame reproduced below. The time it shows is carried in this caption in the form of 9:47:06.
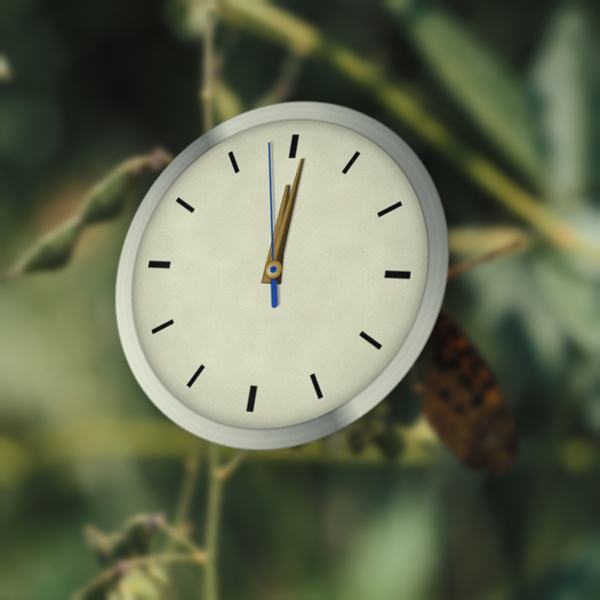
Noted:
12:00:58
